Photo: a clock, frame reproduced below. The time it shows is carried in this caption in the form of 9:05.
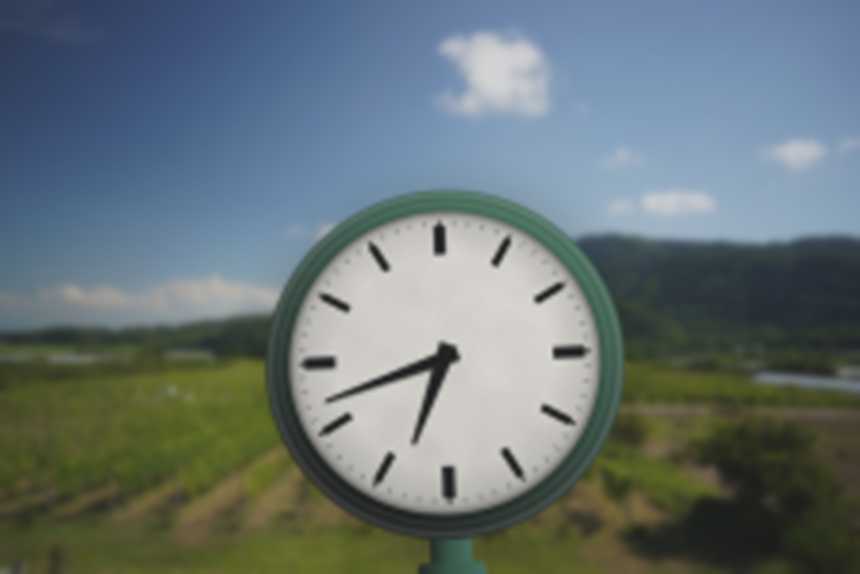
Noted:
6:42
